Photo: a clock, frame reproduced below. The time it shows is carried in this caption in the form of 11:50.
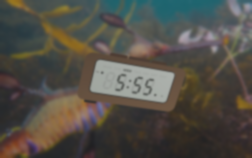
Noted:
5:55
